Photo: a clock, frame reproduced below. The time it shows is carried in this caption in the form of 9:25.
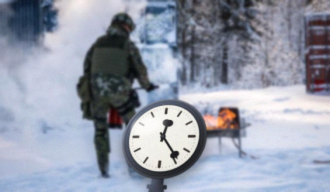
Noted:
12:24
